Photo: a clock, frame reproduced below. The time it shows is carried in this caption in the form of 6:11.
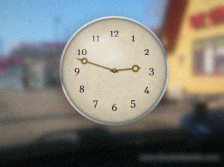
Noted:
2:48
